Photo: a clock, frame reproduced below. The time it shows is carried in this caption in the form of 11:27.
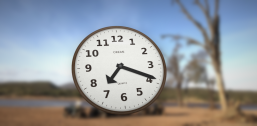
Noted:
7:19
